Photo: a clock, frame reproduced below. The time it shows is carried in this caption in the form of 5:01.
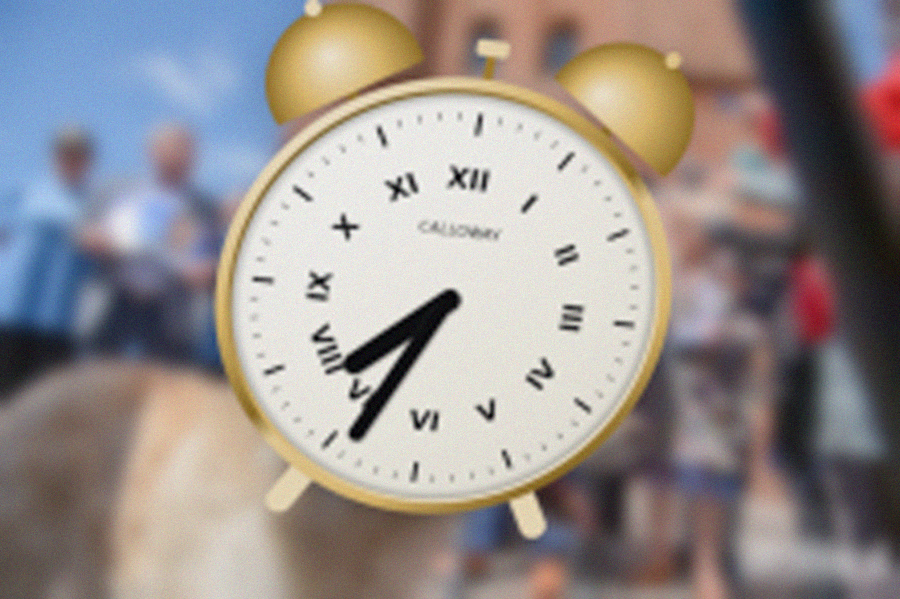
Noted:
7:34
